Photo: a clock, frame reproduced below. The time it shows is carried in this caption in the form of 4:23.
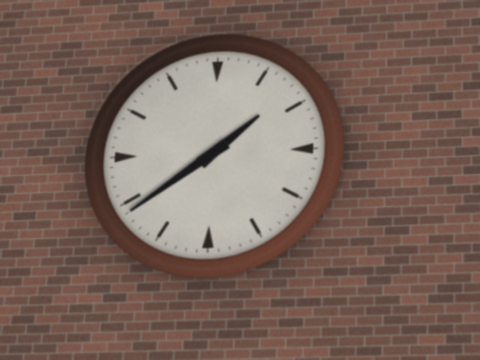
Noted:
1:39
